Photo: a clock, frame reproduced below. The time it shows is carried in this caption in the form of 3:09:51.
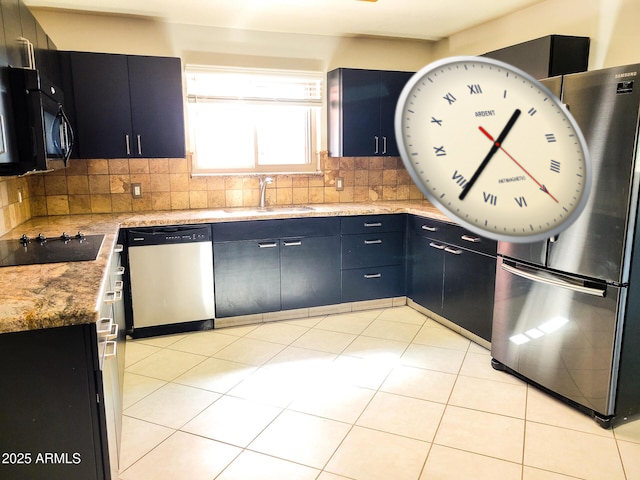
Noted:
1:38:25
